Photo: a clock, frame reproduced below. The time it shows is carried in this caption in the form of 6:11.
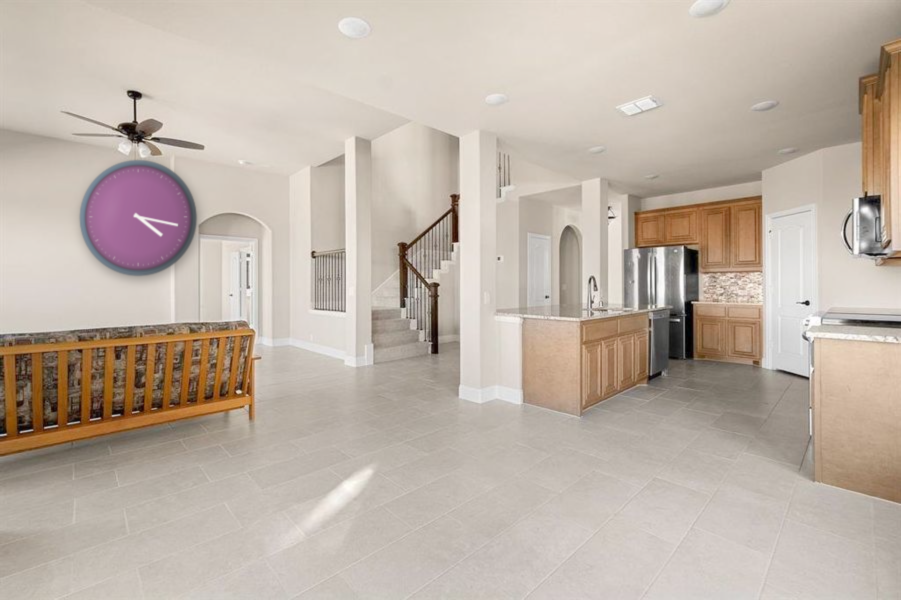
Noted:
4:17
